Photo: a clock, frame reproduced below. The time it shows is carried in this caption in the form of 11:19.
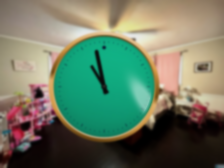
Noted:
10:58
